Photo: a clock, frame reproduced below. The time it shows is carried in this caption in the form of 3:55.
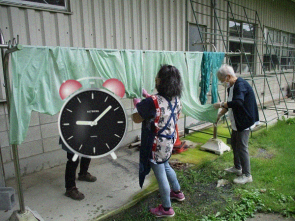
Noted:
9:08
